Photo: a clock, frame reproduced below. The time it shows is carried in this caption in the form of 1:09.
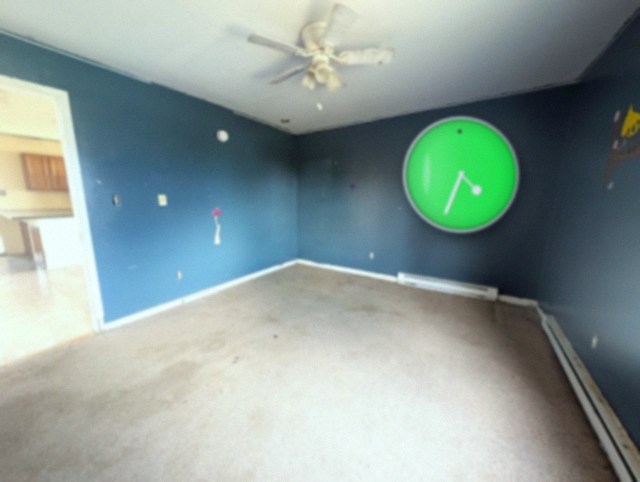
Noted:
4:34
